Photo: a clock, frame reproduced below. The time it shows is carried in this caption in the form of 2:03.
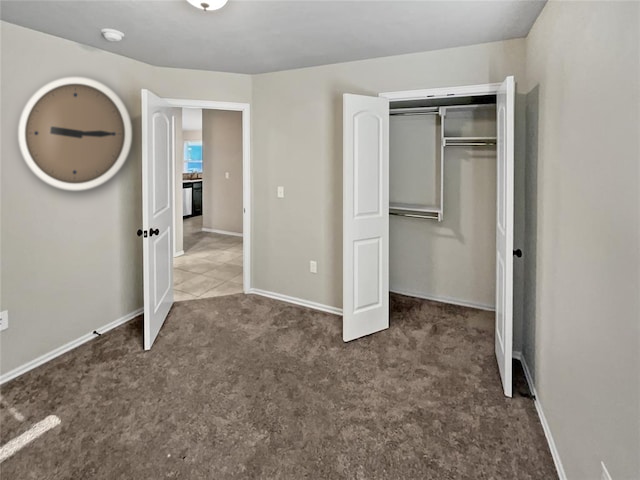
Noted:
9:15
